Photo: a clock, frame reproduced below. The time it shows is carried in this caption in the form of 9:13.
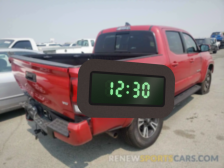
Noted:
12:30
